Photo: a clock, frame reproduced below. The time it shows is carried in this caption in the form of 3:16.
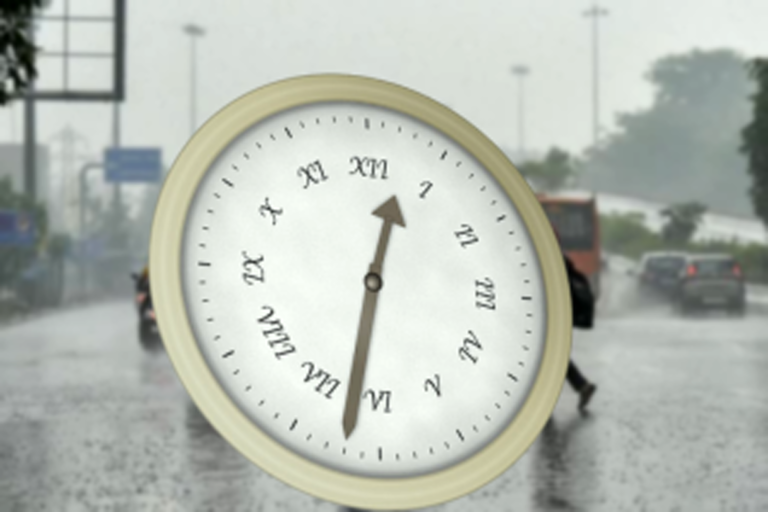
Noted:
12:32
